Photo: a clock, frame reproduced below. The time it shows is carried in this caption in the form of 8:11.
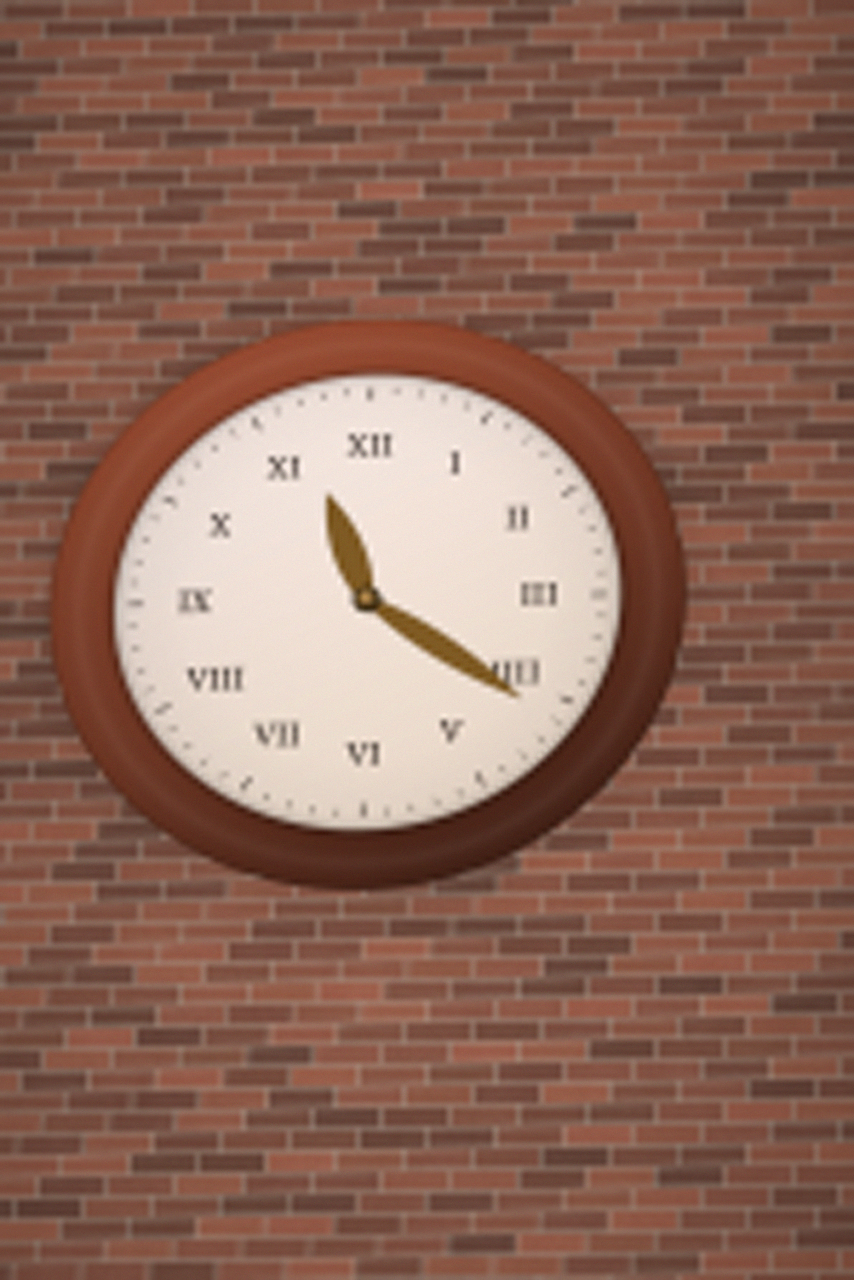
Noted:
11:21
